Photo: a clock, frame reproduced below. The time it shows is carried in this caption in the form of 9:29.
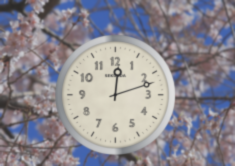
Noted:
12:12
